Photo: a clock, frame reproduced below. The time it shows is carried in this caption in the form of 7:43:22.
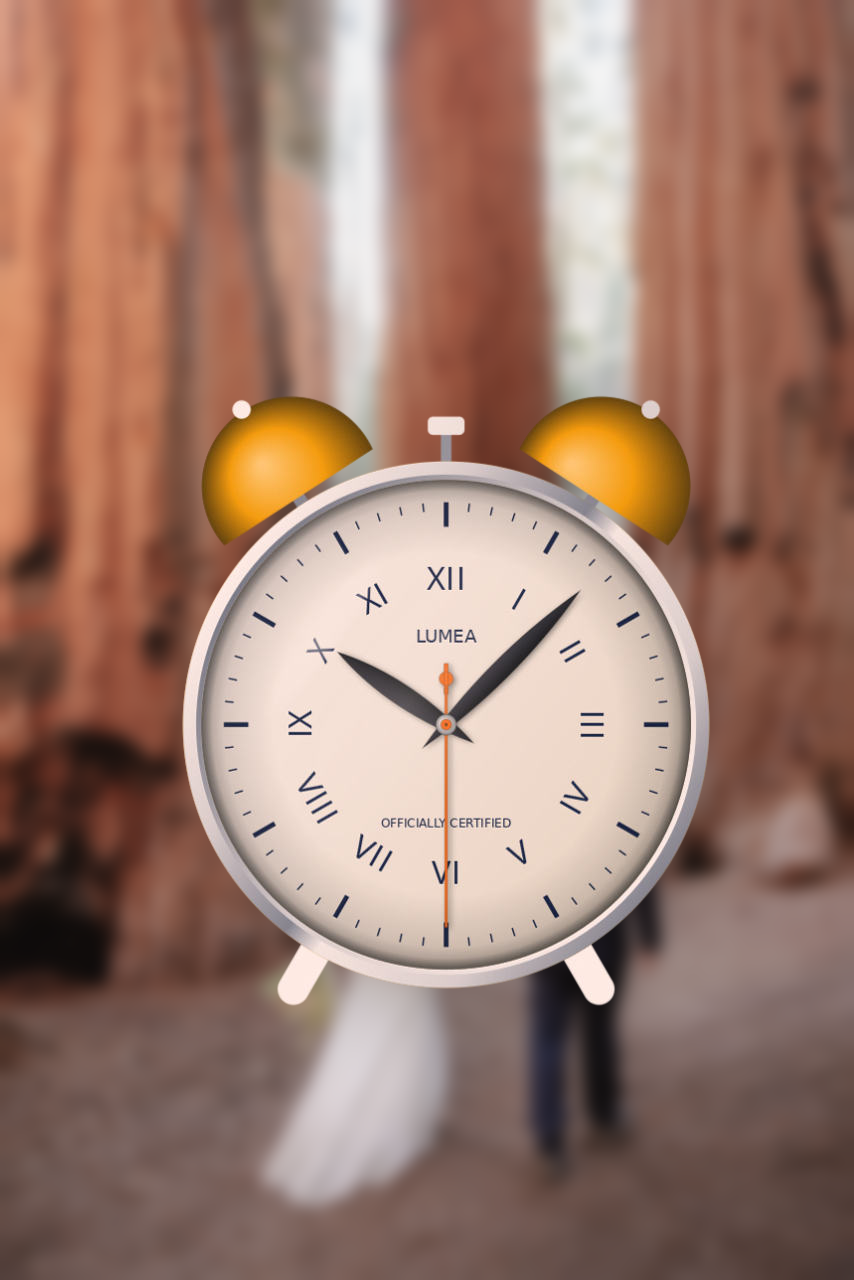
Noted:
10:07:30
